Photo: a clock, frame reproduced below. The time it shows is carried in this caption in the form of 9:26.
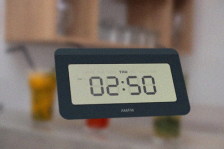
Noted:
2:50
